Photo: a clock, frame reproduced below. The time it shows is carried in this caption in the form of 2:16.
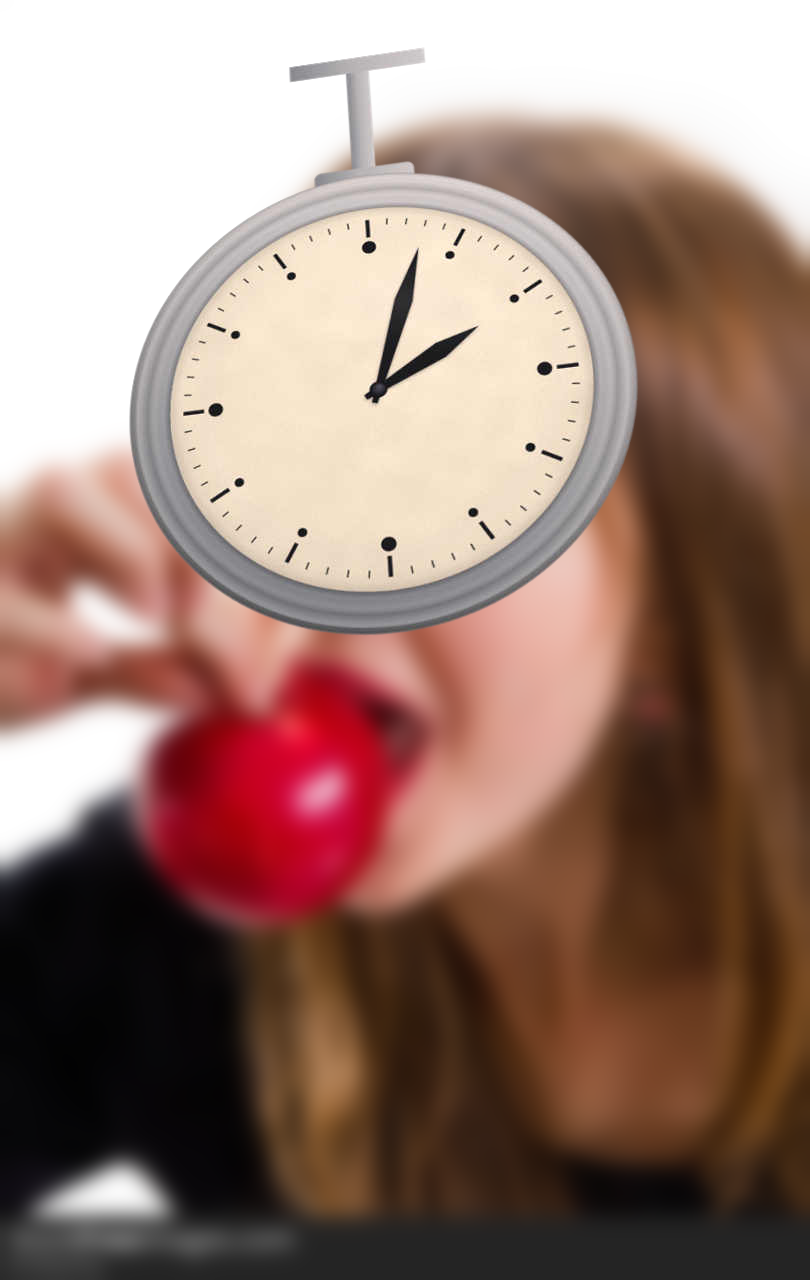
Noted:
2:03
